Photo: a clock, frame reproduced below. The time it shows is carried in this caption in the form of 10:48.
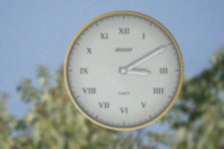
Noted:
3:10
